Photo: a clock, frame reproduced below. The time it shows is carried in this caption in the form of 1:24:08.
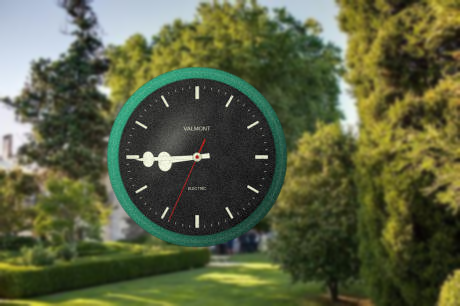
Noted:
8:44:34
